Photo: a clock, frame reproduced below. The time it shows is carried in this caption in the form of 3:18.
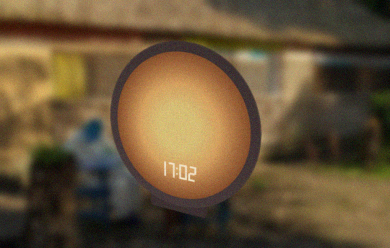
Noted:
17:02
